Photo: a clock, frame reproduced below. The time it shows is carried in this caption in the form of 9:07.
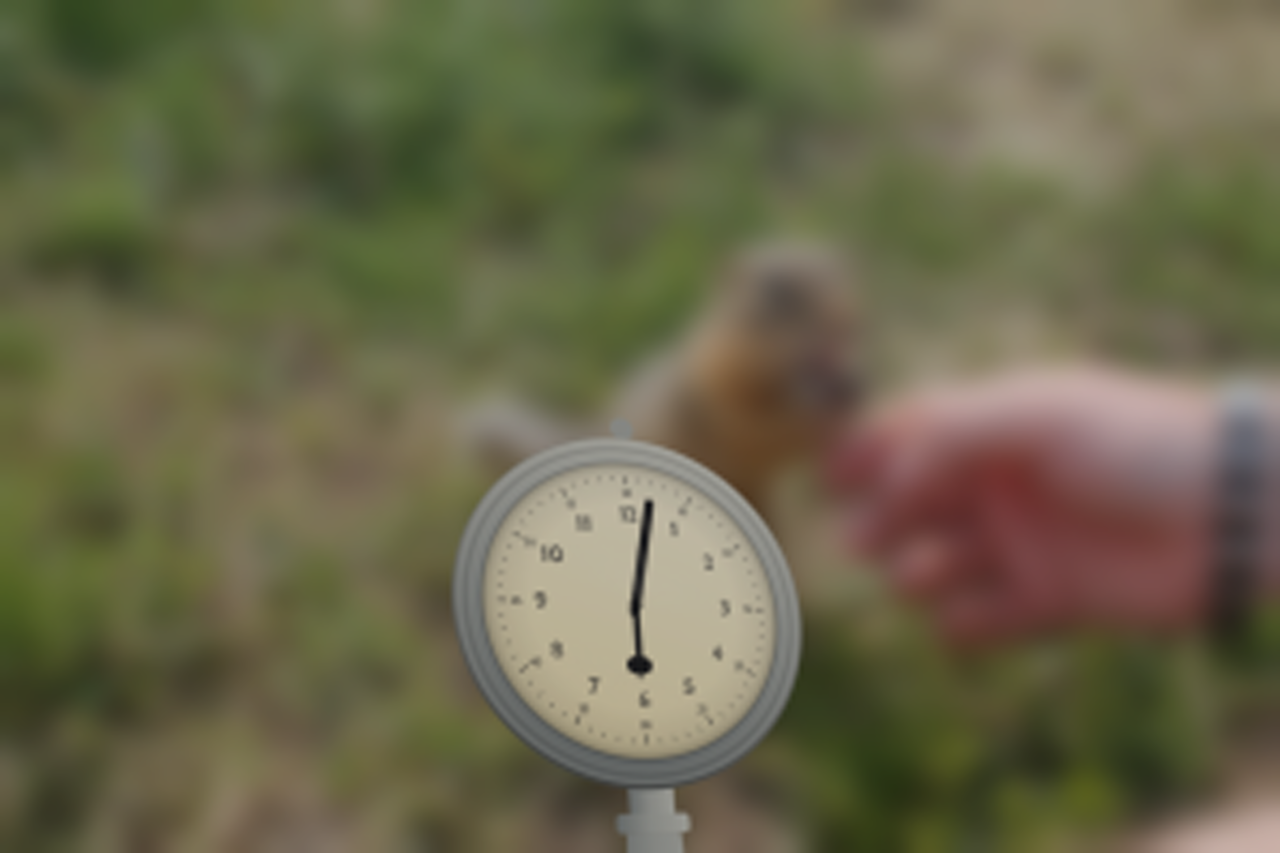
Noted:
6:02
